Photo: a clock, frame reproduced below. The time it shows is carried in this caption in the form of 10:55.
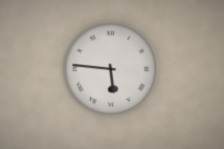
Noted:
5:46
